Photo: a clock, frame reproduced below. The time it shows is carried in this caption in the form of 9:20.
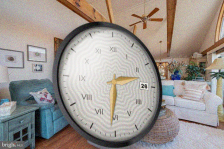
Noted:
2:31
